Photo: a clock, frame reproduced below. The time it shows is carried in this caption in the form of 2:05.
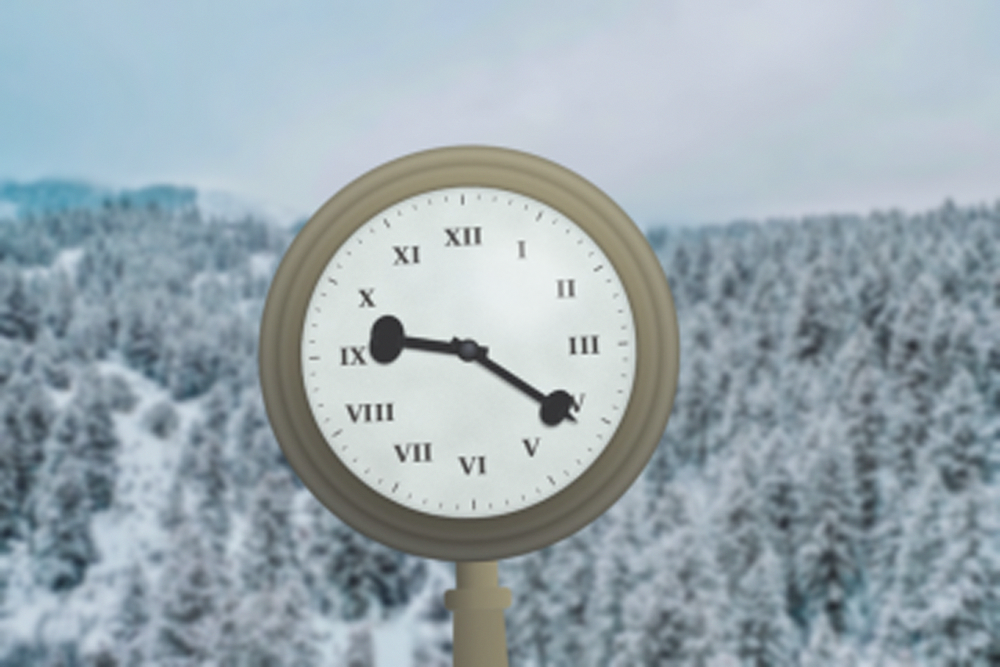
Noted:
9:21
